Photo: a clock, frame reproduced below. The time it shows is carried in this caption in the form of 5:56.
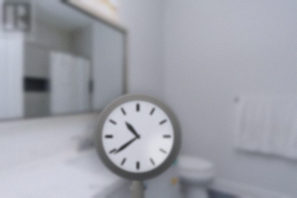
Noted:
10:39
